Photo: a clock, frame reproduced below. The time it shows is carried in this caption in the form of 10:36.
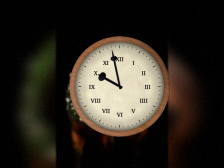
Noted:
9:58
